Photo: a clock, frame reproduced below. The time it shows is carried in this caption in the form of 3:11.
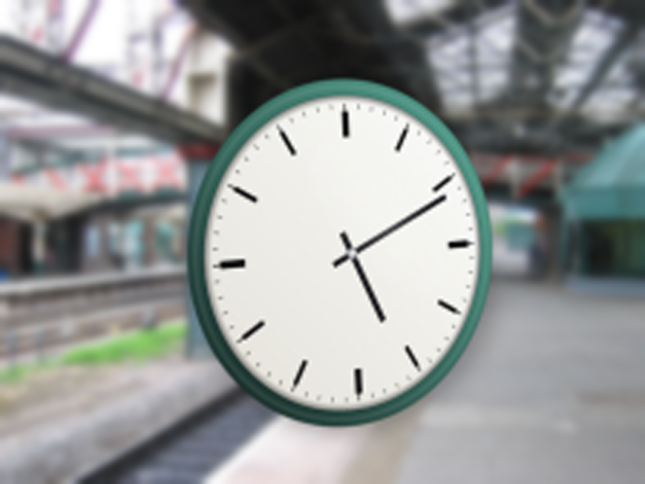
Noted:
5:11
